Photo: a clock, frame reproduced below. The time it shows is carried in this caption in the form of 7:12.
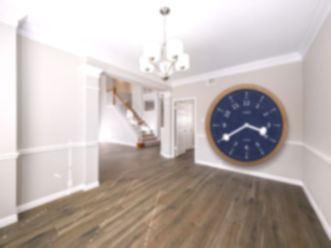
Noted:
3:40
